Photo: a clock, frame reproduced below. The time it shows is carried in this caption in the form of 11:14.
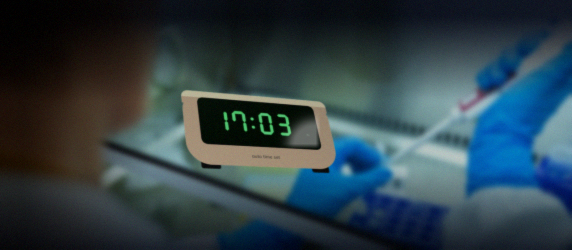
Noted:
17:03
